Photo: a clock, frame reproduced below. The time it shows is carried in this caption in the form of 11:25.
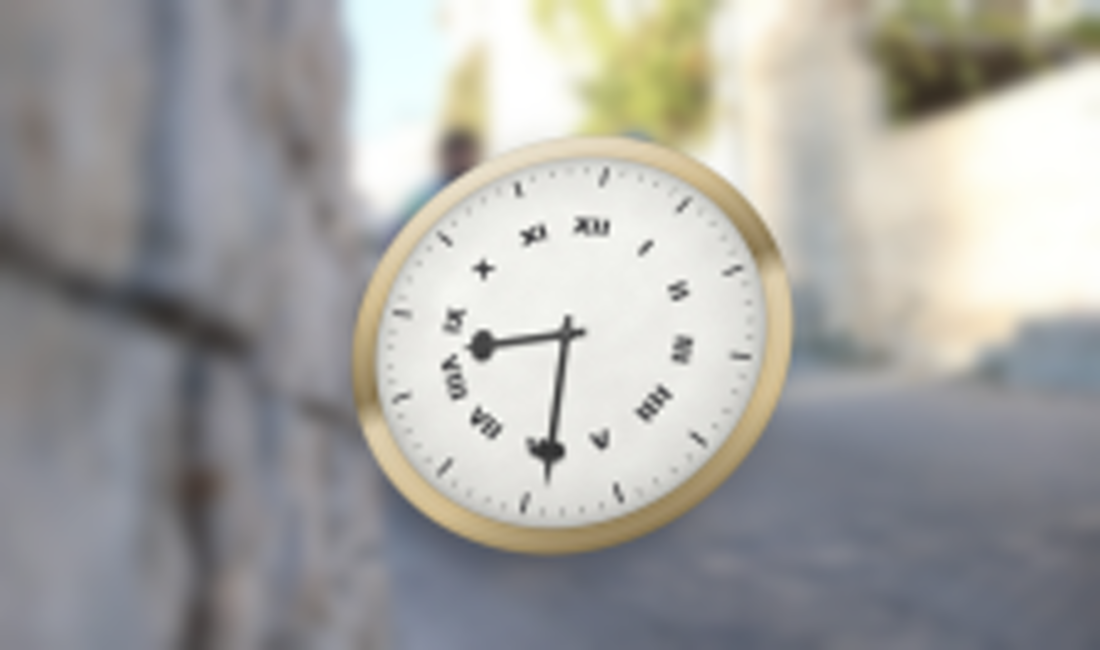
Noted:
8:29
